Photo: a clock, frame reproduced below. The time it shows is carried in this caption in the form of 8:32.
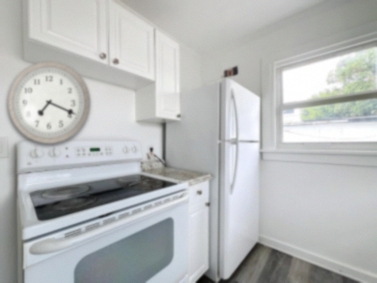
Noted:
7:19
